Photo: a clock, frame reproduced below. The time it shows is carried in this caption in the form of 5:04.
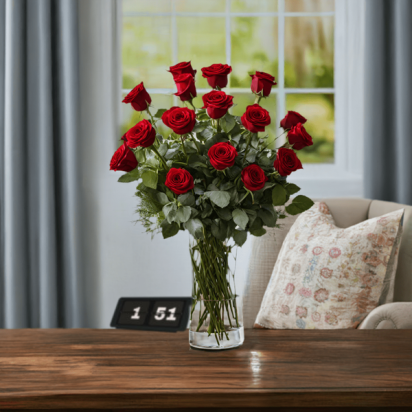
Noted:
1:51
